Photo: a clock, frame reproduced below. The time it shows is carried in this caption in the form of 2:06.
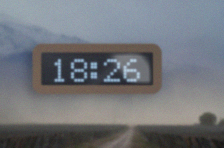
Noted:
18:26
